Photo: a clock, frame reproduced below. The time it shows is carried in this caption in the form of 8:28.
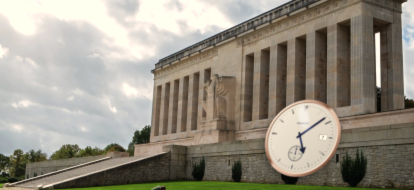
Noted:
5:08
